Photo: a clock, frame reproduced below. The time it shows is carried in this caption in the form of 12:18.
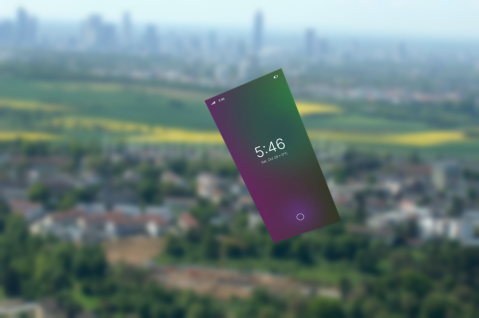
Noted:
5:46
